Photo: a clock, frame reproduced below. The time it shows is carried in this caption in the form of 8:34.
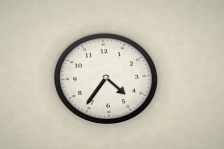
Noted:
4:36
